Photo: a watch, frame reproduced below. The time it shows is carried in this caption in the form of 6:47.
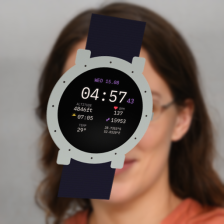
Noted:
4:57
